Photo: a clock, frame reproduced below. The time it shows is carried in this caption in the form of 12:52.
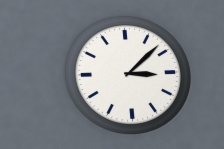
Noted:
3:08
